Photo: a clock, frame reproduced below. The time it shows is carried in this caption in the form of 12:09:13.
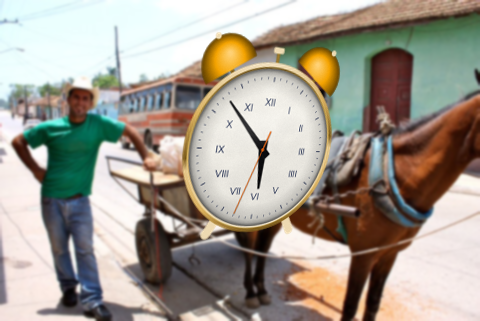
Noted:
5:52:33
